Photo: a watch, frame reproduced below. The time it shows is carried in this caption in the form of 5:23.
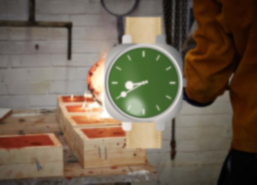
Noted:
8:40
